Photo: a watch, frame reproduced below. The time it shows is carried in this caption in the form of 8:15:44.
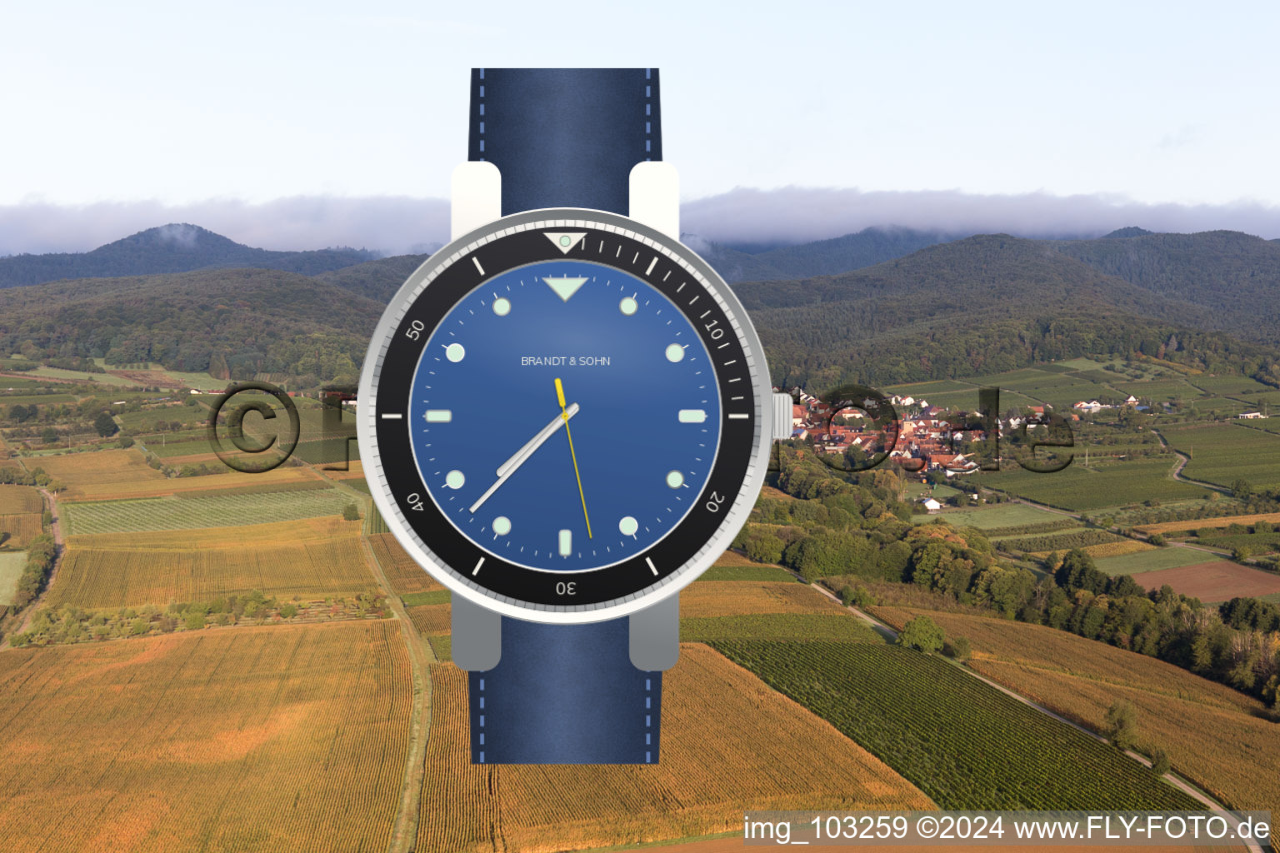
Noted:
7:37:28
